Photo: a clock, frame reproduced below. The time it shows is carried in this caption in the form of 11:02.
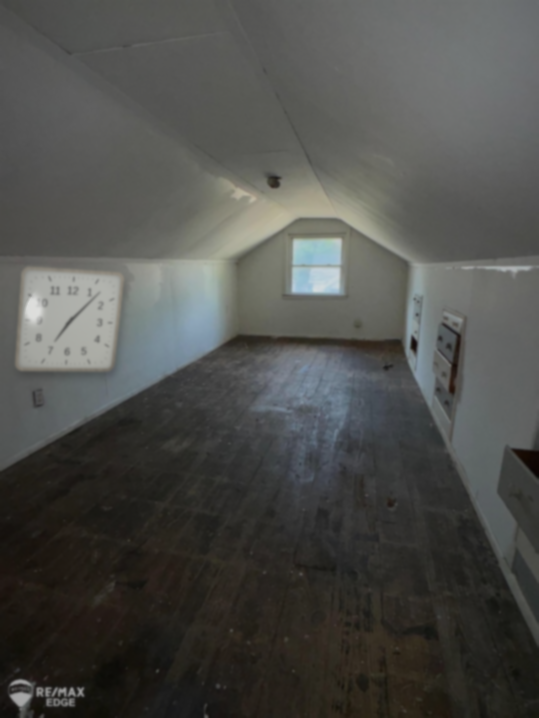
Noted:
7:07
